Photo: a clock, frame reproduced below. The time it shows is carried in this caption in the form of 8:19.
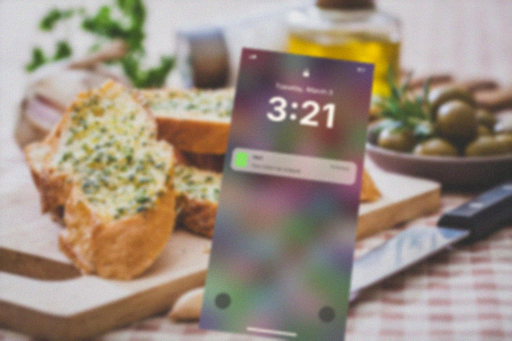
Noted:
3:21
